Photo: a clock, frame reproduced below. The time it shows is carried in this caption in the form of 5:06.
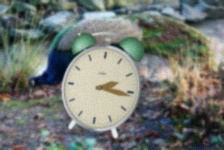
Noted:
2:16
